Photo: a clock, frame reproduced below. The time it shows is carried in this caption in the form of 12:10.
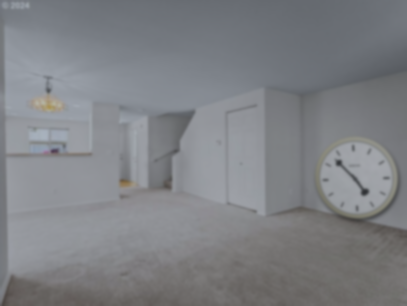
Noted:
4:53
